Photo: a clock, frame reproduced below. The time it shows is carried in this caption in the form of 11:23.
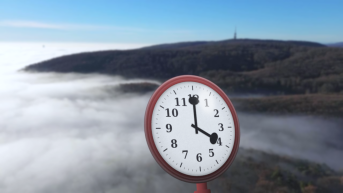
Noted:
4:00
